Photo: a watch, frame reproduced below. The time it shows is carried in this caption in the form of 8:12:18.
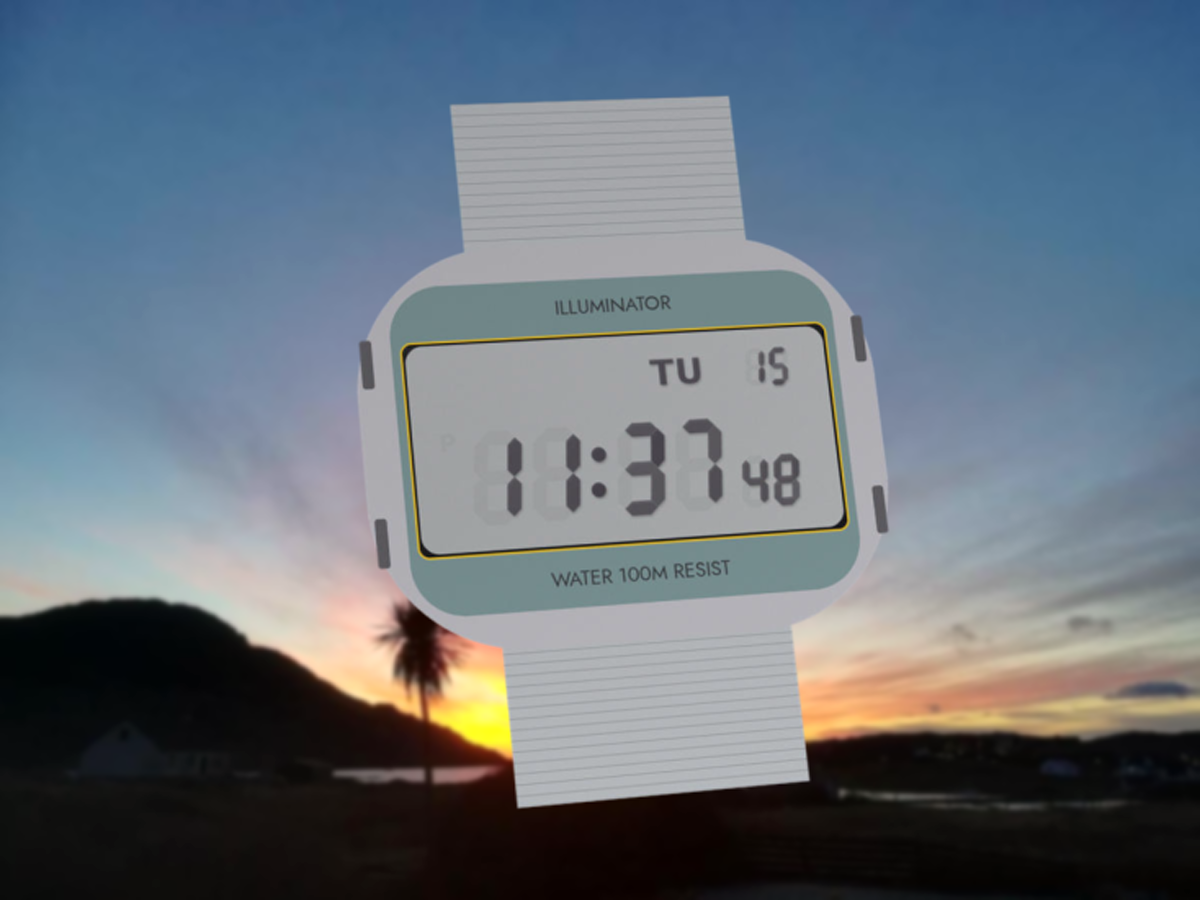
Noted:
11:37:48
